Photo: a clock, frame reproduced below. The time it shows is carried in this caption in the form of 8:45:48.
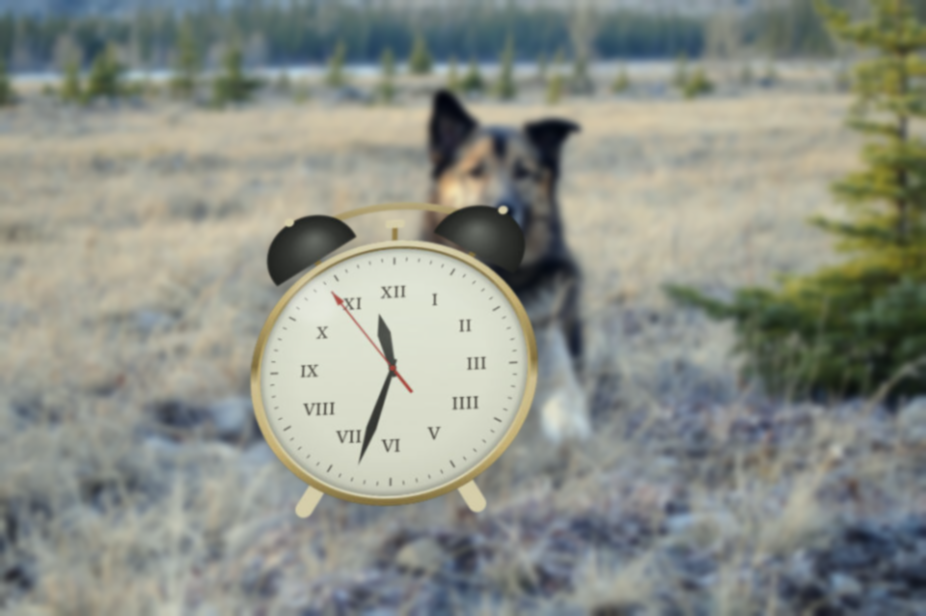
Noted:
11:32:54
